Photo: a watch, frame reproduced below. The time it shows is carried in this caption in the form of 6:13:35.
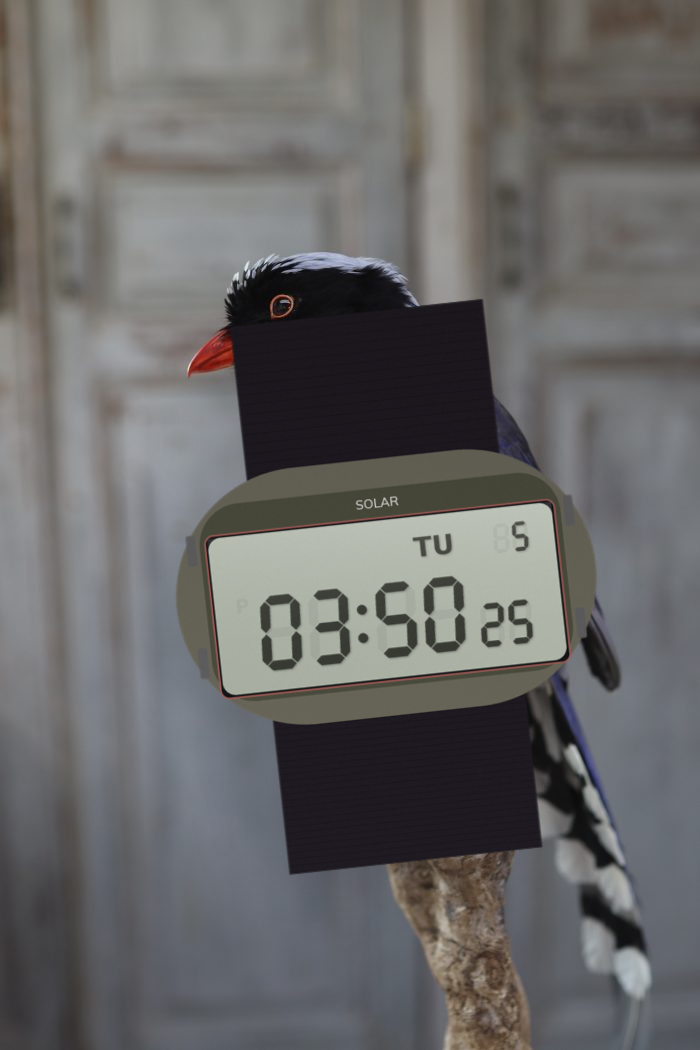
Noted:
3:50:25
